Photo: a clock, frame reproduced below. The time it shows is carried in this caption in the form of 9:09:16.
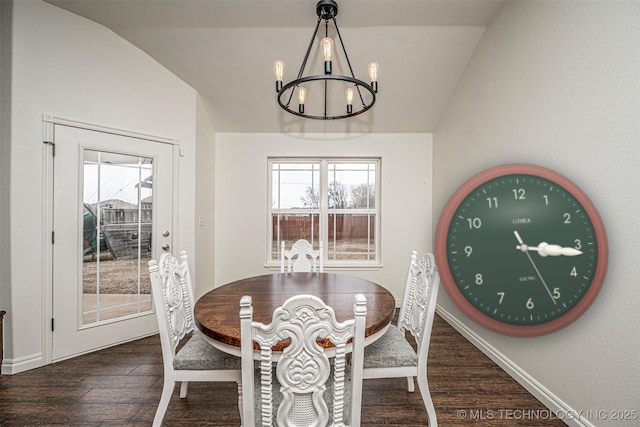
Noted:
3:16:26
